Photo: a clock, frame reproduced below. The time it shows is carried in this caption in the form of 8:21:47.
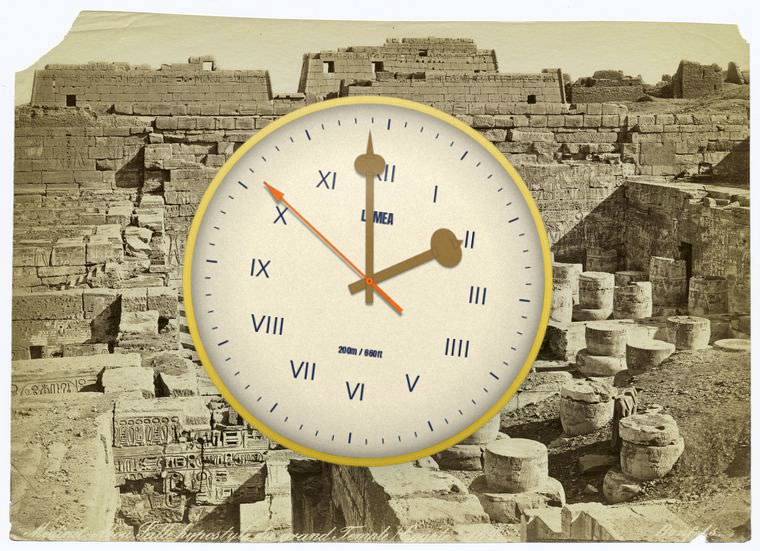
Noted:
1:58:51
